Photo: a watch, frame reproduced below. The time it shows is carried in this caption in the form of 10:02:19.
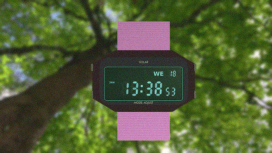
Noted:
13:38:53
